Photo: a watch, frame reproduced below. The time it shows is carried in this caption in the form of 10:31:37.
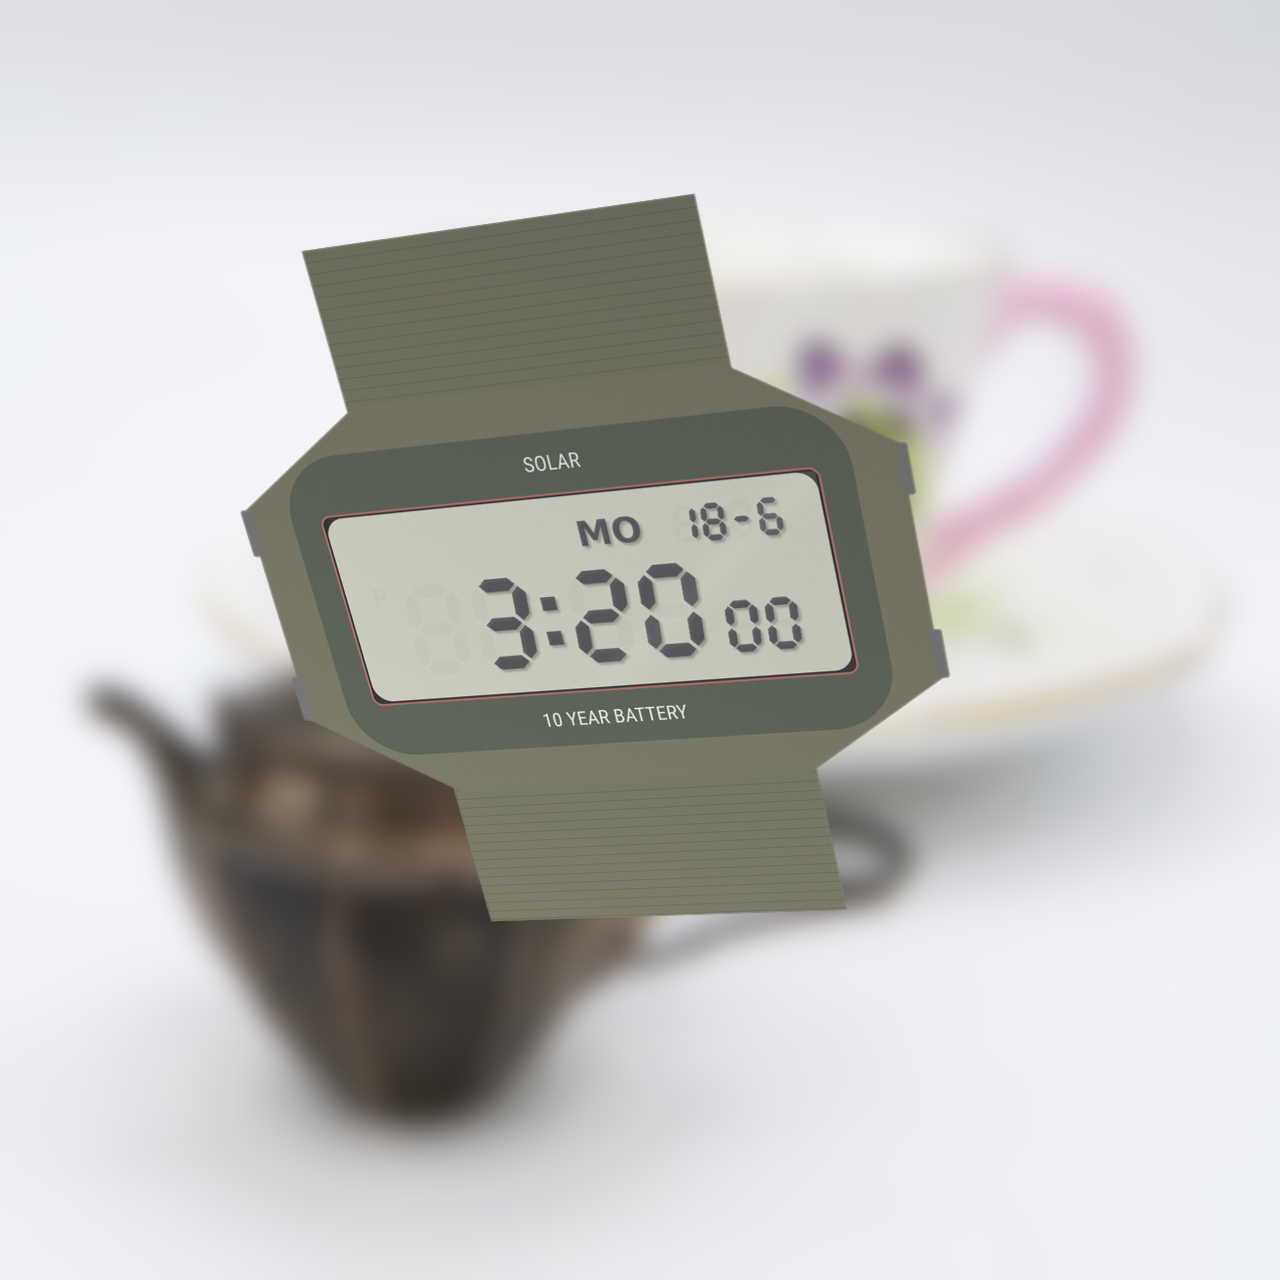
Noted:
3:20:00
